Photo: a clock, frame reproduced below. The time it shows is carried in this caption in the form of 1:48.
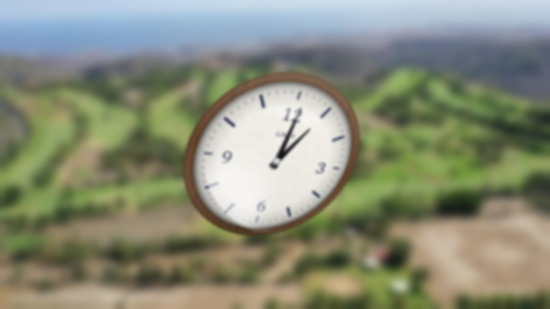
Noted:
1:01
